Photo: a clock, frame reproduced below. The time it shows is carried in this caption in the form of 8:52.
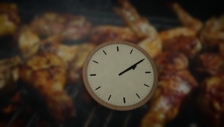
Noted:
2:10
